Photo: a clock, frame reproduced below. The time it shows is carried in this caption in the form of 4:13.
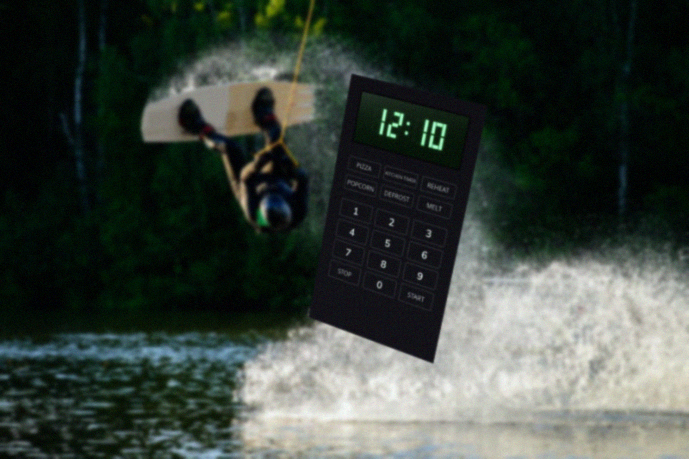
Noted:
12:10
